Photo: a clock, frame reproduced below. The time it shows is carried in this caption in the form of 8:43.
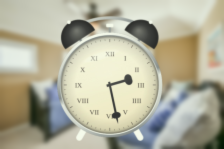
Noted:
2:28
